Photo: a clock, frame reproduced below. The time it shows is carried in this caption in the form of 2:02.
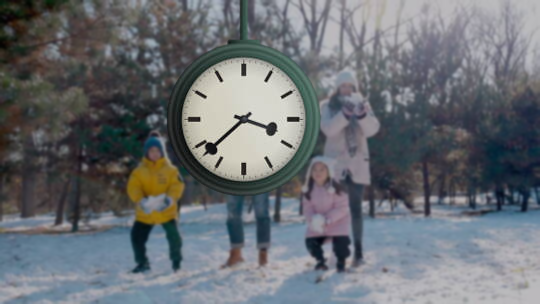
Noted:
3:38
